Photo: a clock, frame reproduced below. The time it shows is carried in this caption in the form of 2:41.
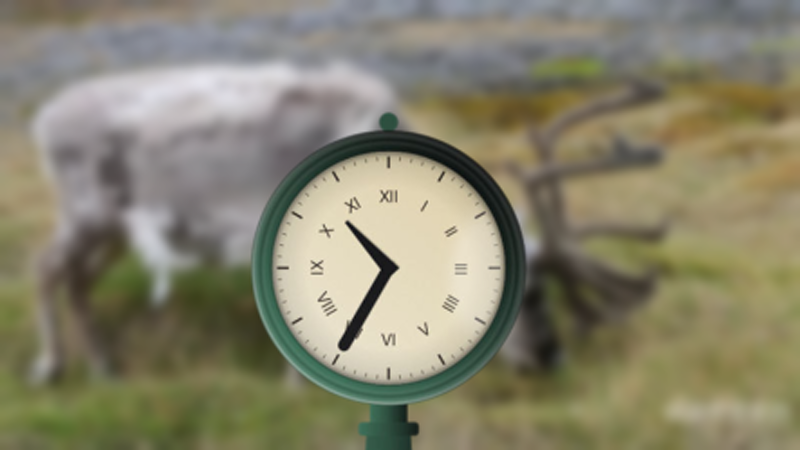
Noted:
10:35
